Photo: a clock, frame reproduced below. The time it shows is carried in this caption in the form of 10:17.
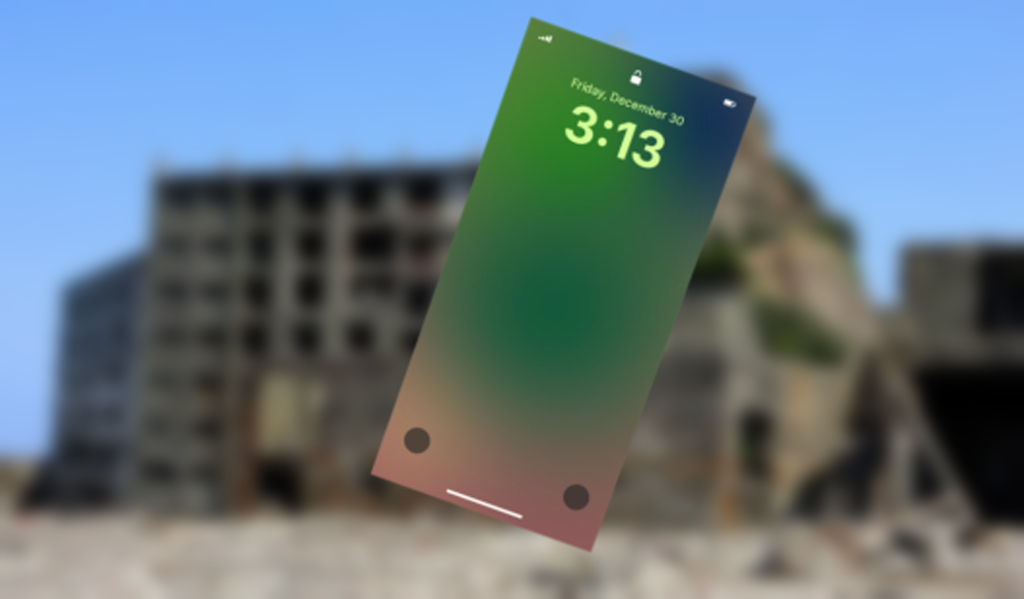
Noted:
3:13
